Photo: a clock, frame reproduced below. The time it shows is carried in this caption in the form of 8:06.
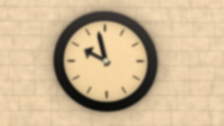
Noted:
9:58
